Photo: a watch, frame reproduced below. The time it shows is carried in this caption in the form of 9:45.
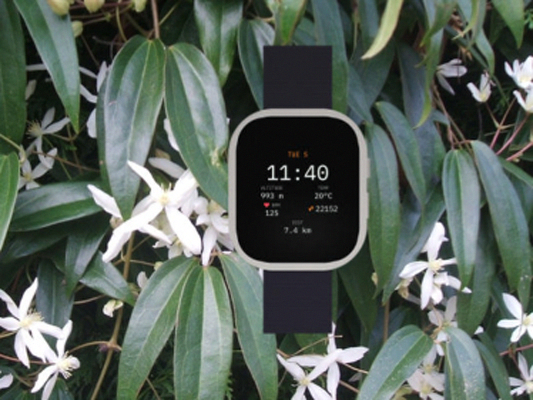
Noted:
11:40
